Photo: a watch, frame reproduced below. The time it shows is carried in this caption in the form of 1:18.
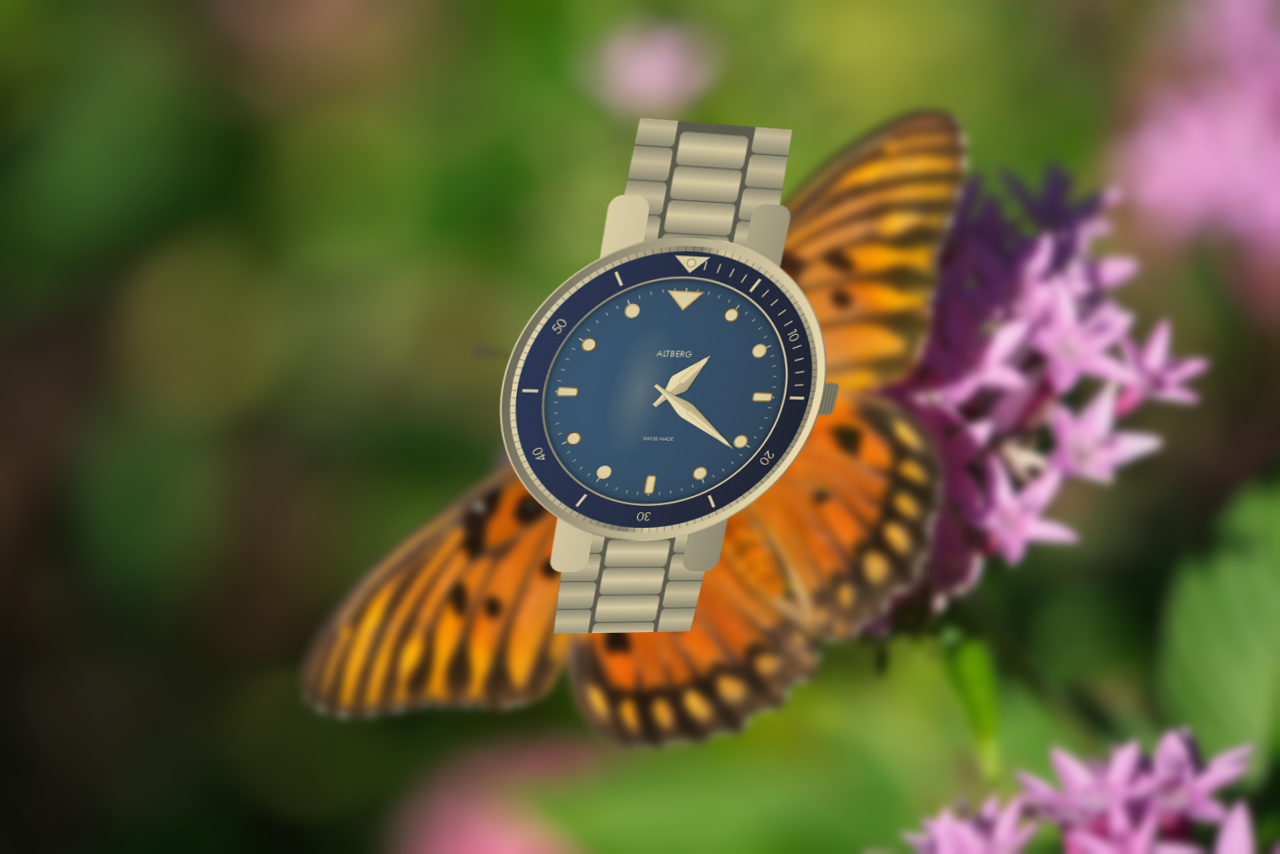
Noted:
1:21
